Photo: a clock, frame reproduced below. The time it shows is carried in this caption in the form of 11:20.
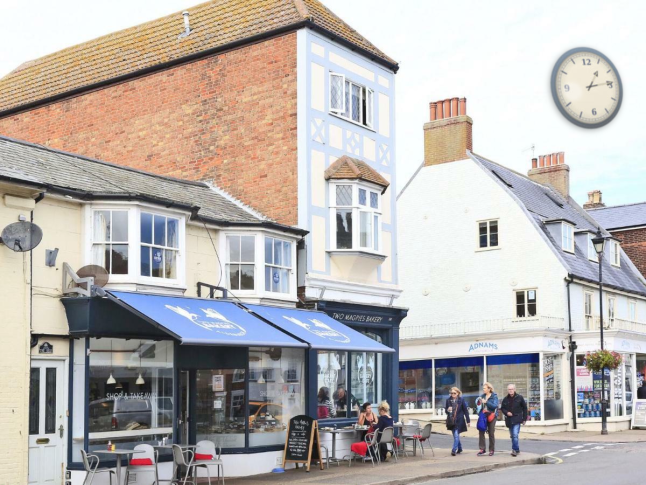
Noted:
1:14
